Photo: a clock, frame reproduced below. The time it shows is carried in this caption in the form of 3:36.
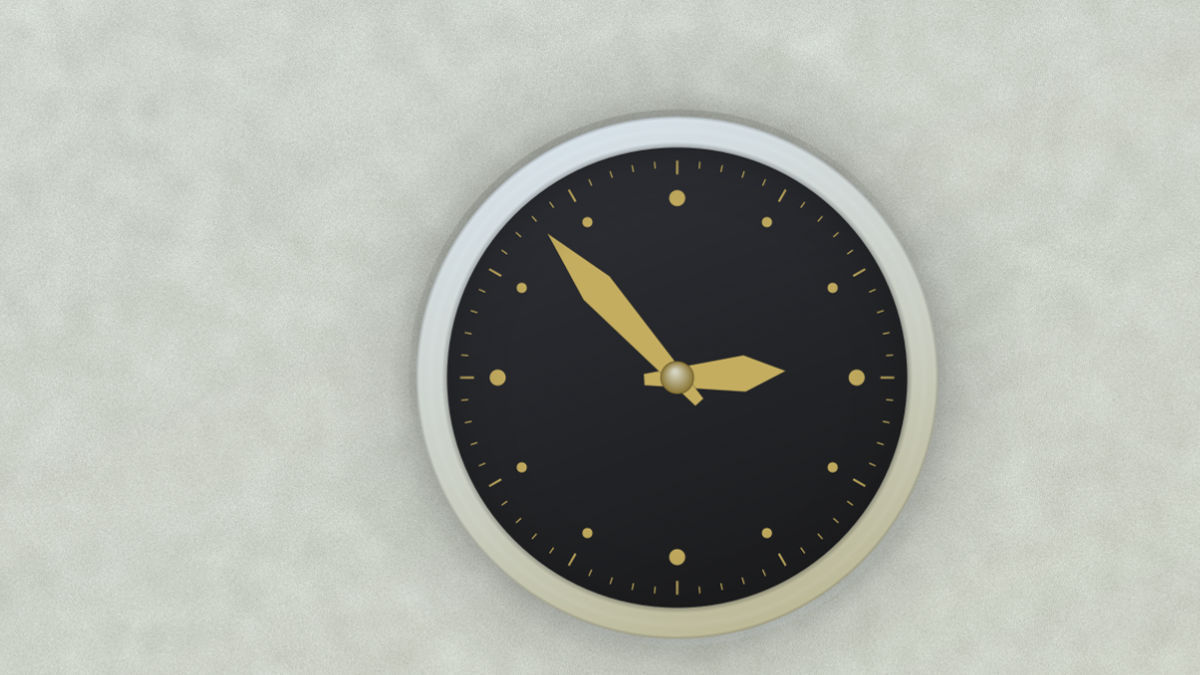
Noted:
2:53
